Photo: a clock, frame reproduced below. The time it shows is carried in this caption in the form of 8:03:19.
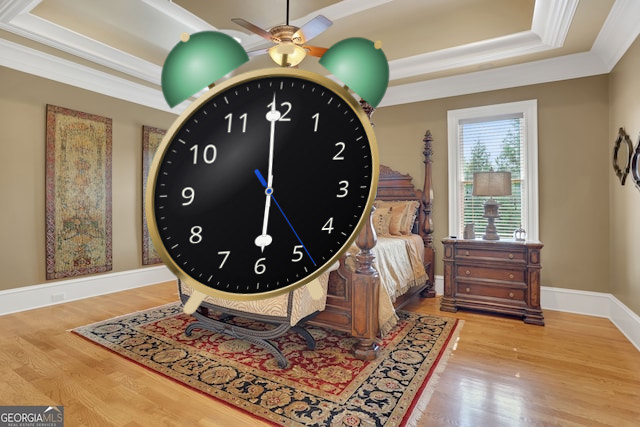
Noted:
5:59:24
